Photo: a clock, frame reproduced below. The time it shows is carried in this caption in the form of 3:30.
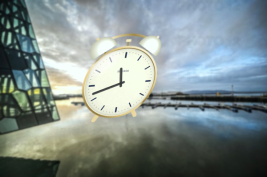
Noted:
11:42
